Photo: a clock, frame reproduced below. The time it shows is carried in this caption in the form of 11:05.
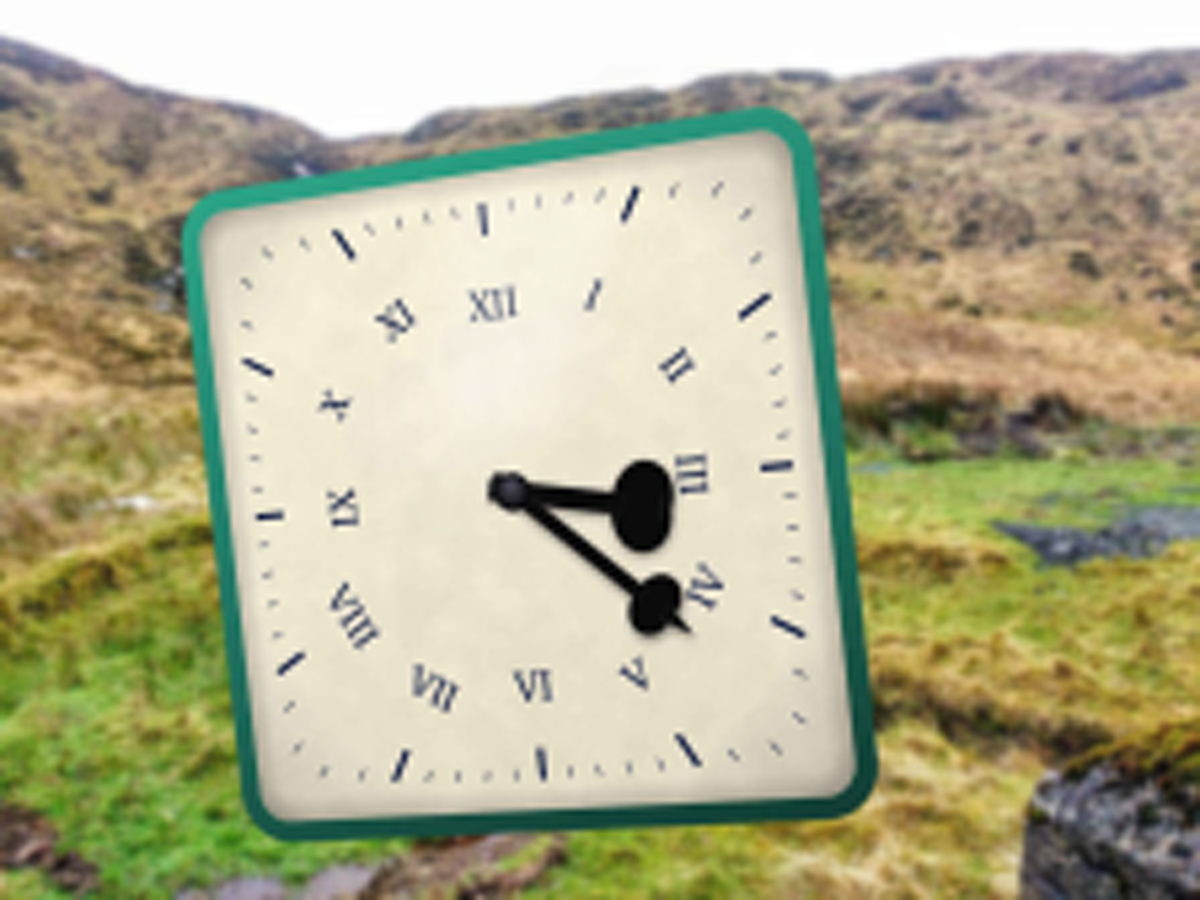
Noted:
3:22
